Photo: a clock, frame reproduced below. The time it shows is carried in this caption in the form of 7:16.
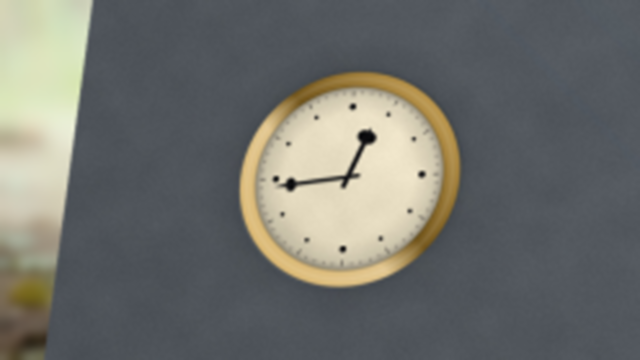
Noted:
12:44
